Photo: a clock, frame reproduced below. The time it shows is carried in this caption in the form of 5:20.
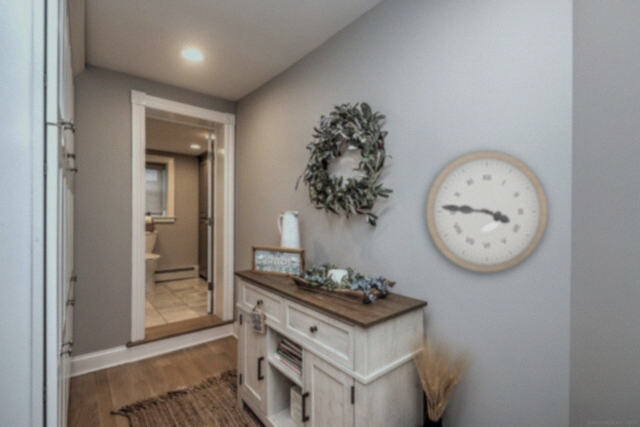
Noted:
3:46
